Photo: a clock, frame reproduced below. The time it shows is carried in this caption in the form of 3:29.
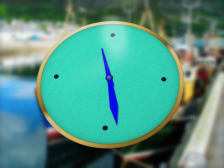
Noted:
11:28
